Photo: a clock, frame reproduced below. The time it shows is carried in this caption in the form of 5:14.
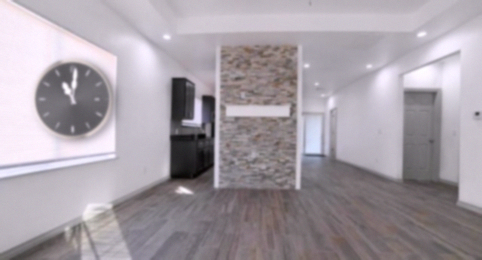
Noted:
11:01
